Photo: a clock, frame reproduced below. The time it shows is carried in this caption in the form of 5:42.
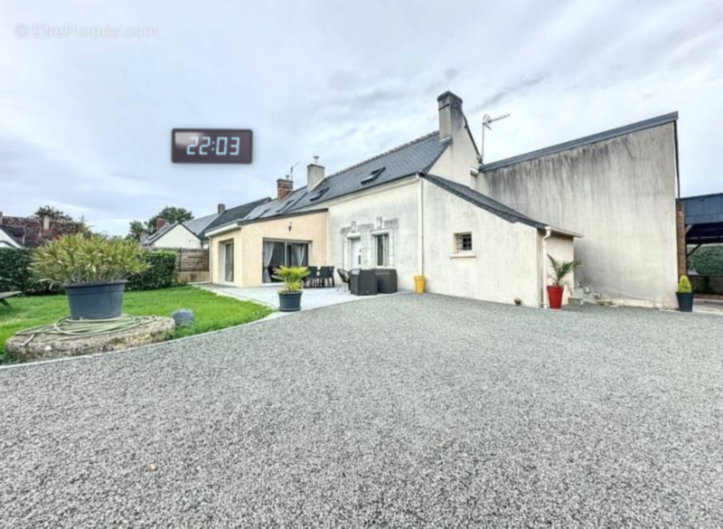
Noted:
22:03
